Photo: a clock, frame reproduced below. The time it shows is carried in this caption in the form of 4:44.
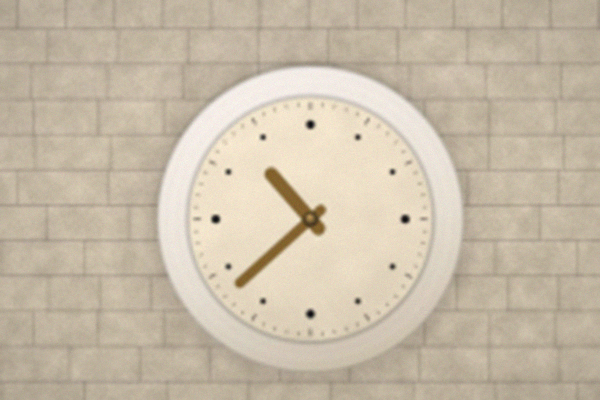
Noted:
10:38
